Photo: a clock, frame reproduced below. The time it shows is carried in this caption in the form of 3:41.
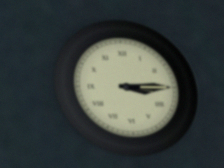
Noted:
3:15
